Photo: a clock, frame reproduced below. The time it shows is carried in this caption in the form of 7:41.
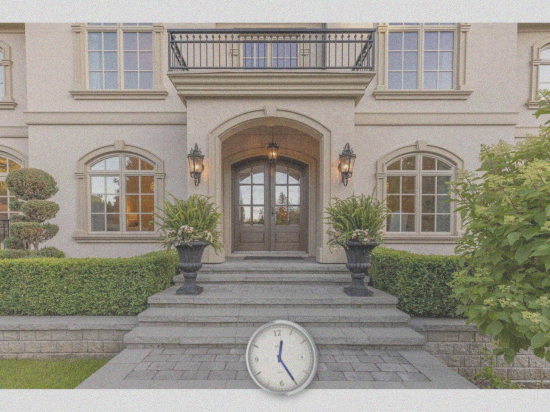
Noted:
12:25
